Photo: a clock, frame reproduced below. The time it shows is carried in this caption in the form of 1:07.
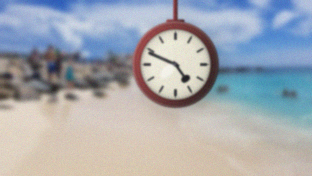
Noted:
4:49
